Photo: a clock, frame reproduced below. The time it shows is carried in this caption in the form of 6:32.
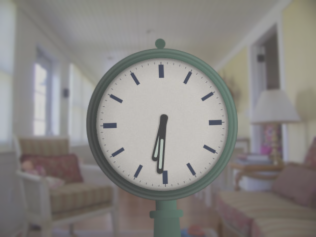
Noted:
6:31
